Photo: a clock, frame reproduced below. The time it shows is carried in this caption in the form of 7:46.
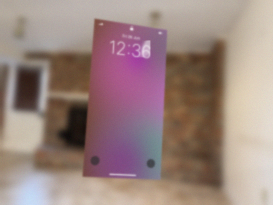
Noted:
12:36
